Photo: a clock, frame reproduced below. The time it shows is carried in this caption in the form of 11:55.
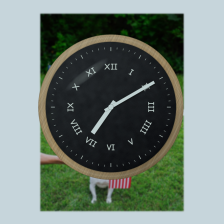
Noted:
7:10
